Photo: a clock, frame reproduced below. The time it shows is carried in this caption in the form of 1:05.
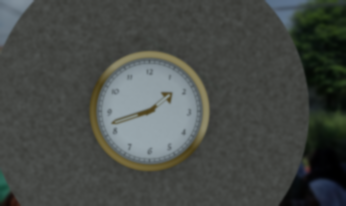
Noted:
1:42
